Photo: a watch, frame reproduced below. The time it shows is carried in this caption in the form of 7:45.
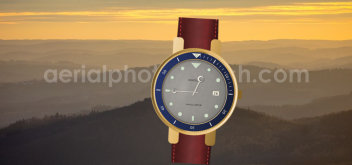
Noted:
12:45
